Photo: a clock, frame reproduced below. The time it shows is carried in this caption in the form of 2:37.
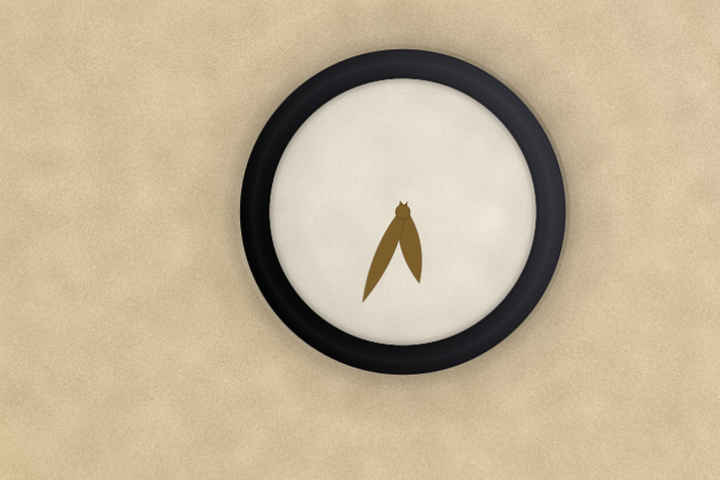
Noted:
5:34
